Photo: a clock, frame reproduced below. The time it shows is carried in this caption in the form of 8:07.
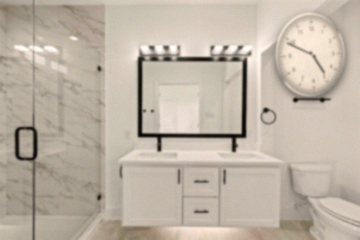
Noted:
4:49
